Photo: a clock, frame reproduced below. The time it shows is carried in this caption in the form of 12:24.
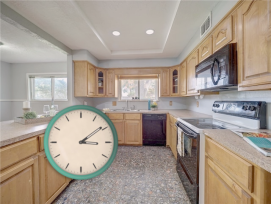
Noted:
3:09
